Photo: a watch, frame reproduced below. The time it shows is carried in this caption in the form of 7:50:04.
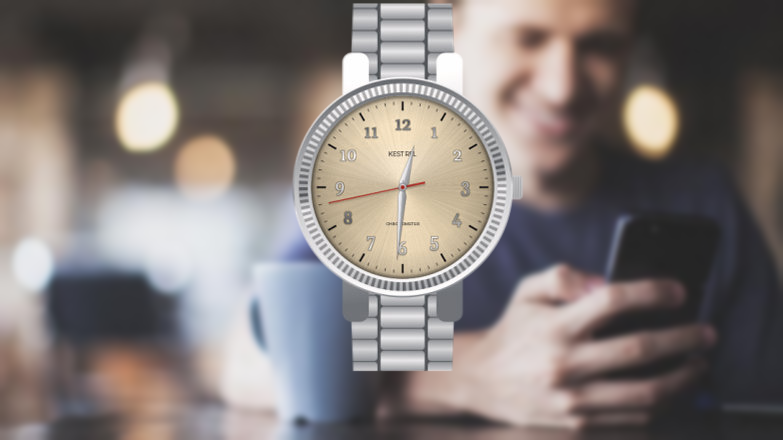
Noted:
12:30:43
